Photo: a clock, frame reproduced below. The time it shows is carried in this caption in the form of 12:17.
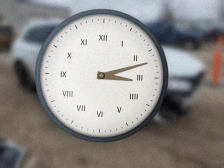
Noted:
3:12
